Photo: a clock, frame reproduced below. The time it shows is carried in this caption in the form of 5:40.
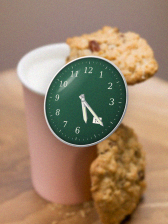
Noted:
5:22
